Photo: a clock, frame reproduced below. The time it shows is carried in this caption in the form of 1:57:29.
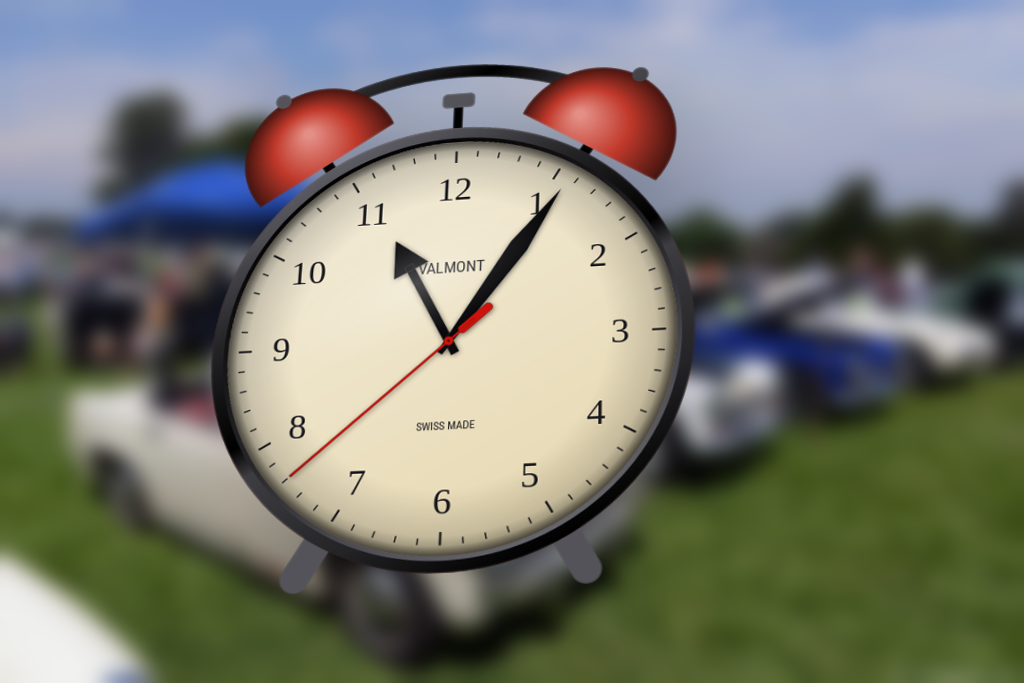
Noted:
11:05:38
